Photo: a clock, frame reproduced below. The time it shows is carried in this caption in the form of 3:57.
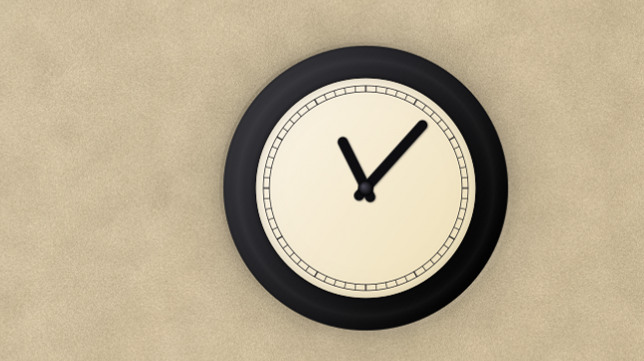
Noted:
11:07
